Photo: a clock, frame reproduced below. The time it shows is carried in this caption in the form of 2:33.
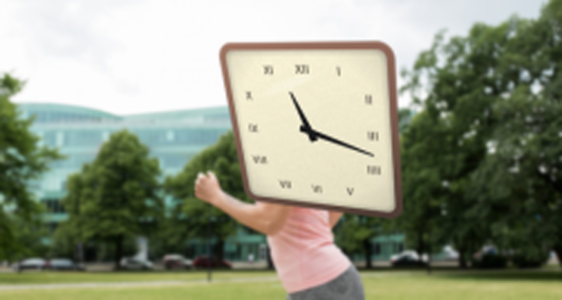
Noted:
11:18
